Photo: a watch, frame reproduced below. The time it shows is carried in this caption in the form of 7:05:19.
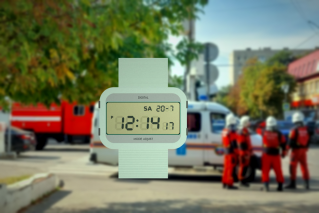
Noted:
12:14:17
